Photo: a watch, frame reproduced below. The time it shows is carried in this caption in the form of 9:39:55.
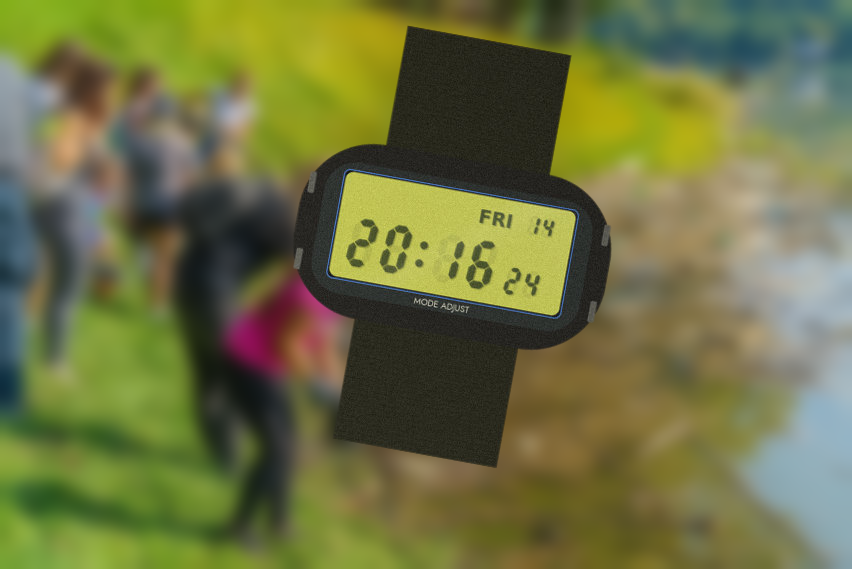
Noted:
20:16:24
